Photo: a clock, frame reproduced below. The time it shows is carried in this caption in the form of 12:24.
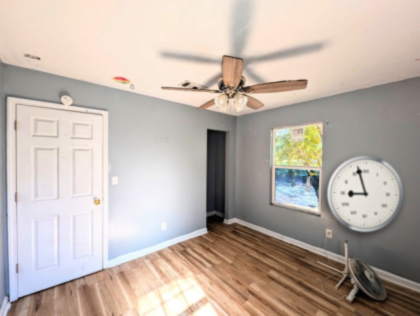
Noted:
8:57
